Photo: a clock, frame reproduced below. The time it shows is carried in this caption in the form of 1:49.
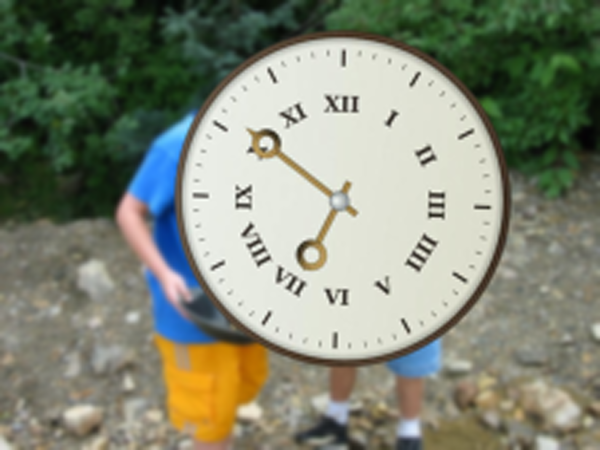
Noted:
6:51
